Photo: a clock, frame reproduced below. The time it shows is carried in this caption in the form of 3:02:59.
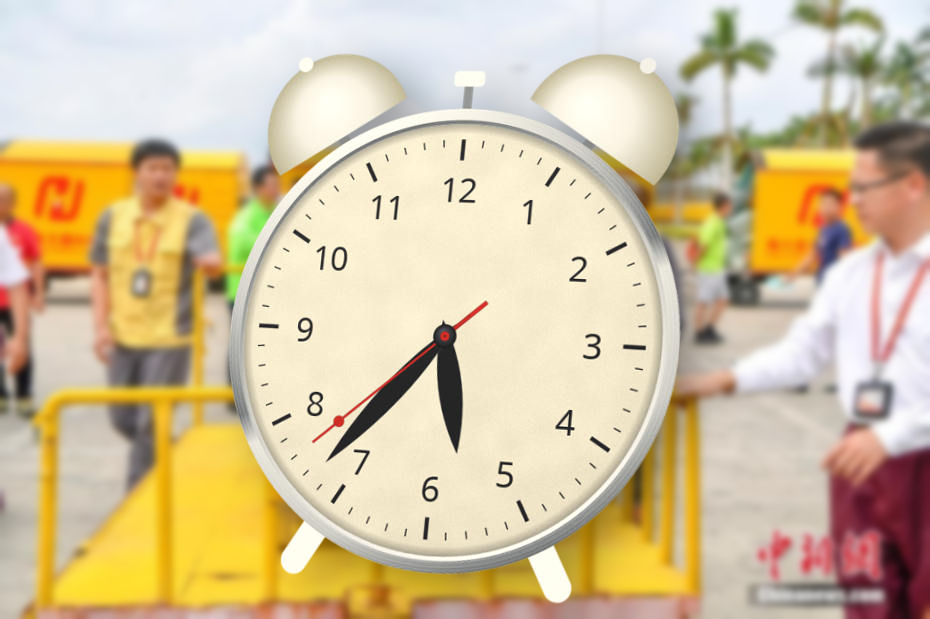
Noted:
5:36:38
